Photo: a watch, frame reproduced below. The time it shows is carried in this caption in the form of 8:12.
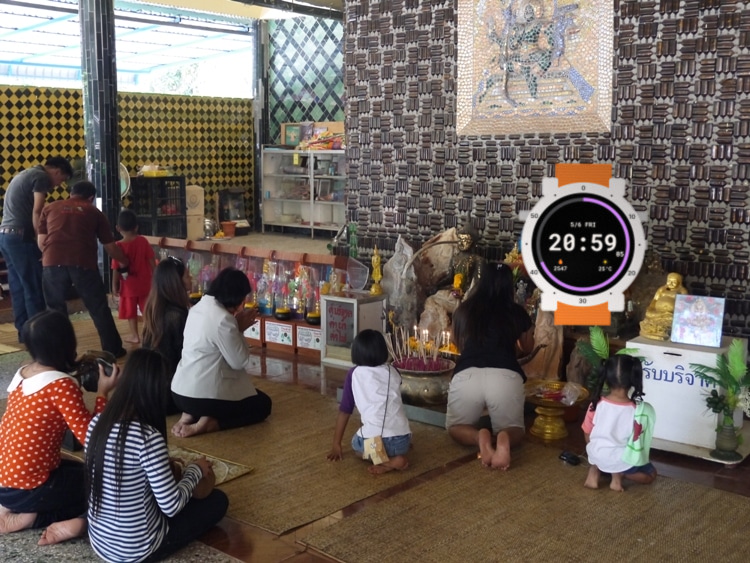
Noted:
20:59
